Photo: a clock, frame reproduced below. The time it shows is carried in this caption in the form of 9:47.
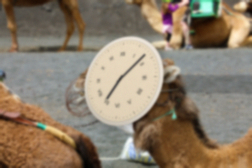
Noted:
7:08
